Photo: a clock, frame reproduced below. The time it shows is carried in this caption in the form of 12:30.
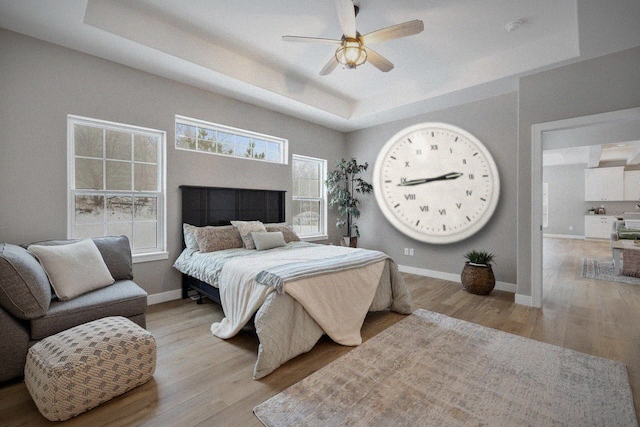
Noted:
2:44
